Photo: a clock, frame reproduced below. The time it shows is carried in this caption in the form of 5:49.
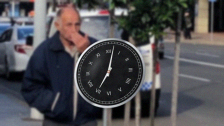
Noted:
7:02
